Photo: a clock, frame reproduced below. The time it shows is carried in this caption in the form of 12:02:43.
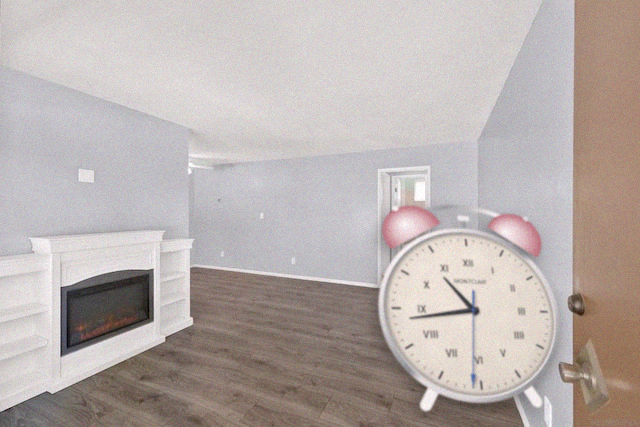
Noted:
10:43:31
